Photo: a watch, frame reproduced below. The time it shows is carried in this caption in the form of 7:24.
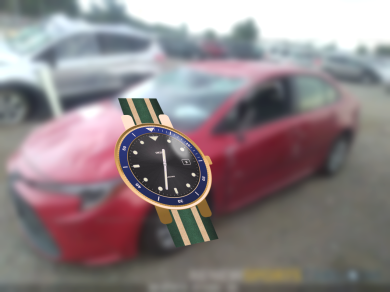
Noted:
12:33
